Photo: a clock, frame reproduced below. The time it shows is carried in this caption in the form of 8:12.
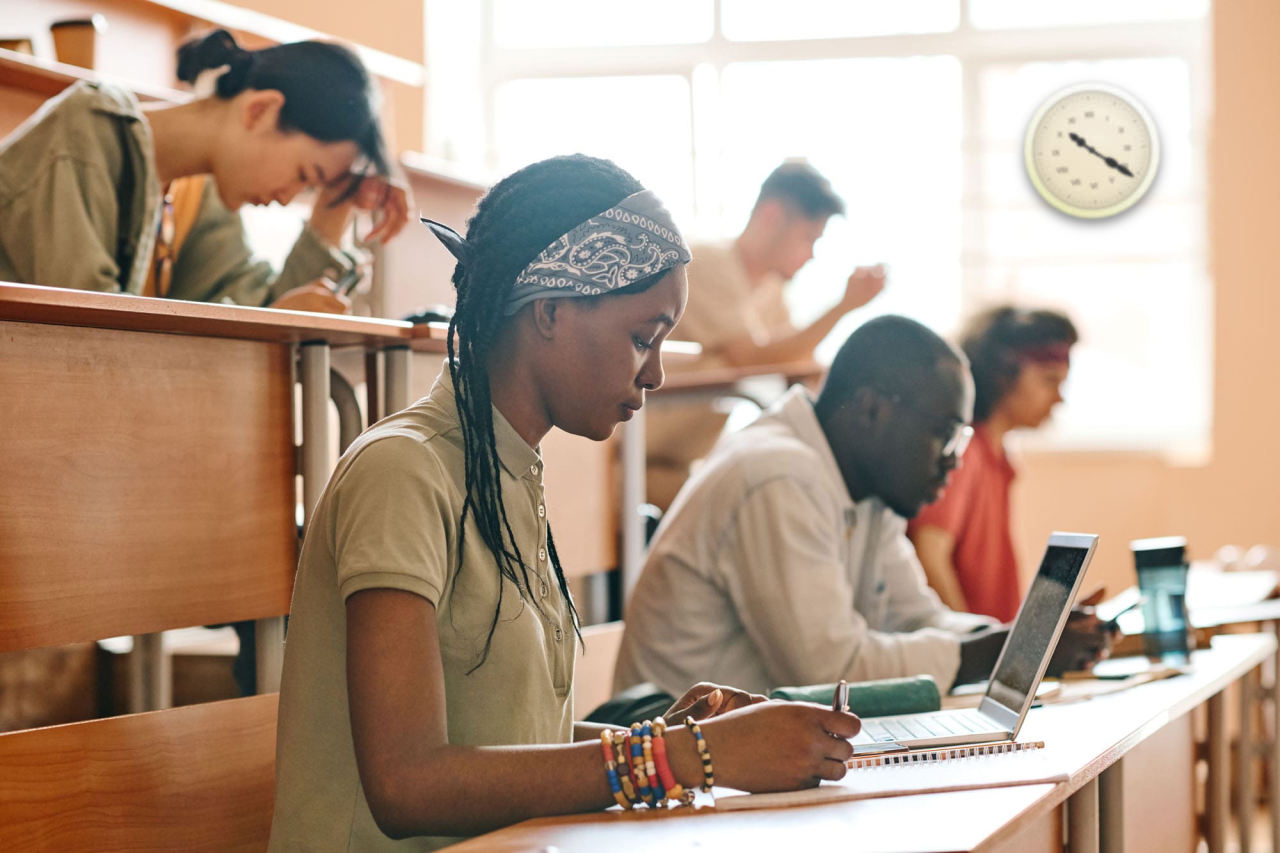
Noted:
10:21
